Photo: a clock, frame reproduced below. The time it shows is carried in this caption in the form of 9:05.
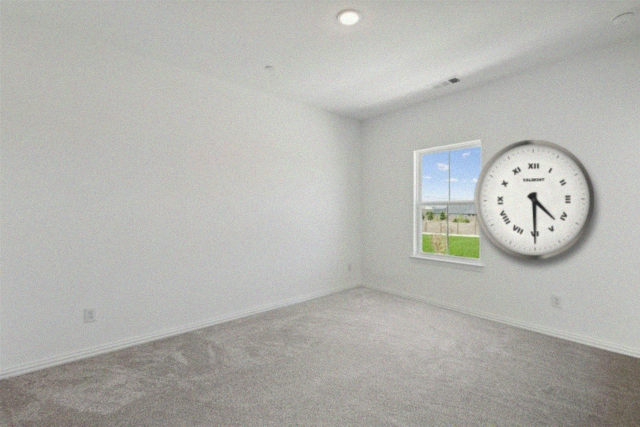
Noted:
4:30
